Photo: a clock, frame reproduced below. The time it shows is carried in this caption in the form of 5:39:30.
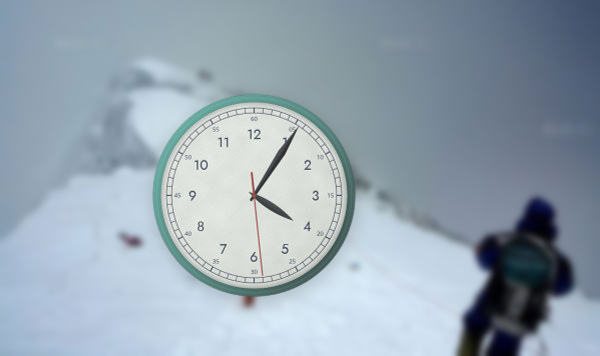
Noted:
4:05:29
